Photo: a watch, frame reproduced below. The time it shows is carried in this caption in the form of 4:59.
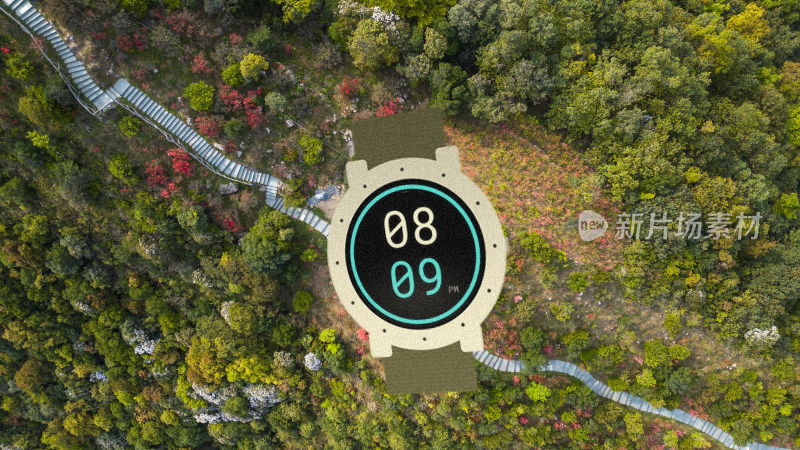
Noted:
8:09
